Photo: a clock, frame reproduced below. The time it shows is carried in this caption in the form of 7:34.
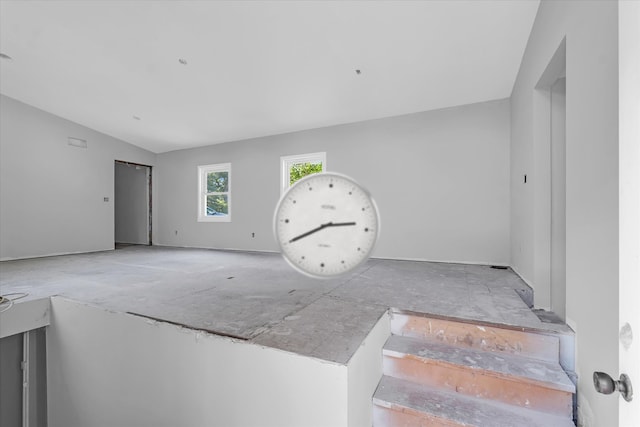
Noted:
2:40
